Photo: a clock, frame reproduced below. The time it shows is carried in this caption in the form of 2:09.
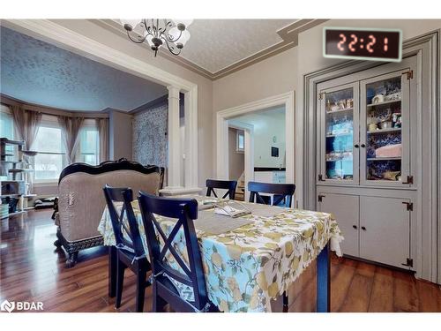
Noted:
22:21
